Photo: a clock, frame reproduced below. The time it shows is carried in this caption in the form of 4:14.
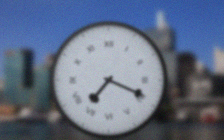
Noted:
7:19
